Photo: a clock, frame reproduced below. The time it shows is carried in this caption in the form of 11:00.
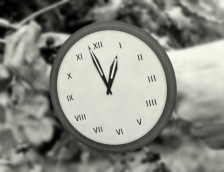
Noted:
12:58
